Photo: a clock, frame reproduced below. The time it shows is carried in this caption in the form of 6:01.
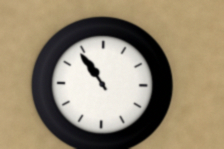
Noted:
10:54
